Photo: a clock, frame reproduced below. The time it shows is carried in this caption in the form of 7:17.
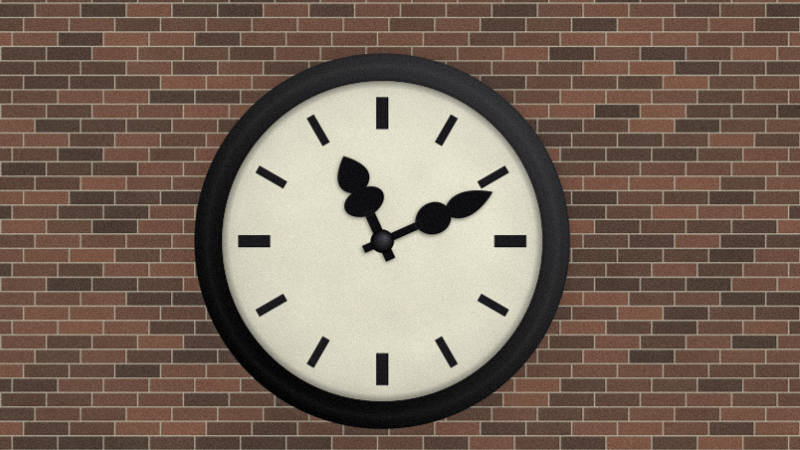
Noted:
11:11
